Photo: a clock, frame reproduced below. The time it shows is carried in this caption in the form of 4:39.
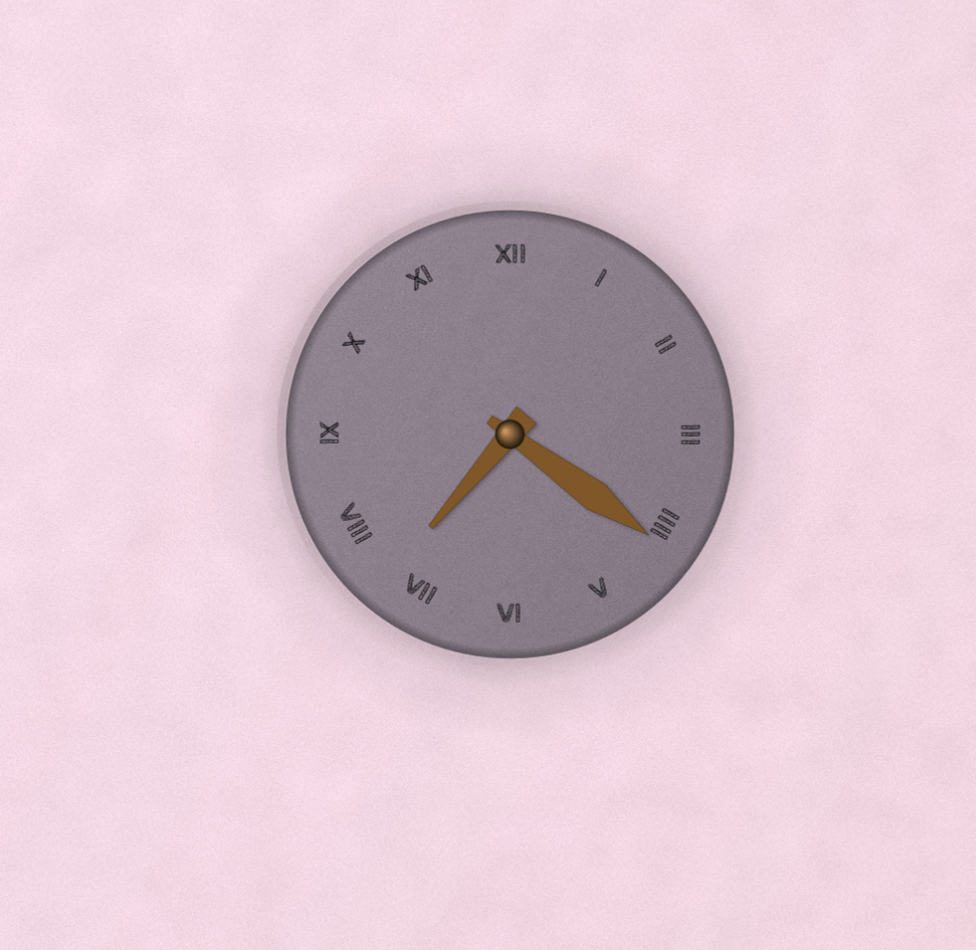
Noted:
7:21
